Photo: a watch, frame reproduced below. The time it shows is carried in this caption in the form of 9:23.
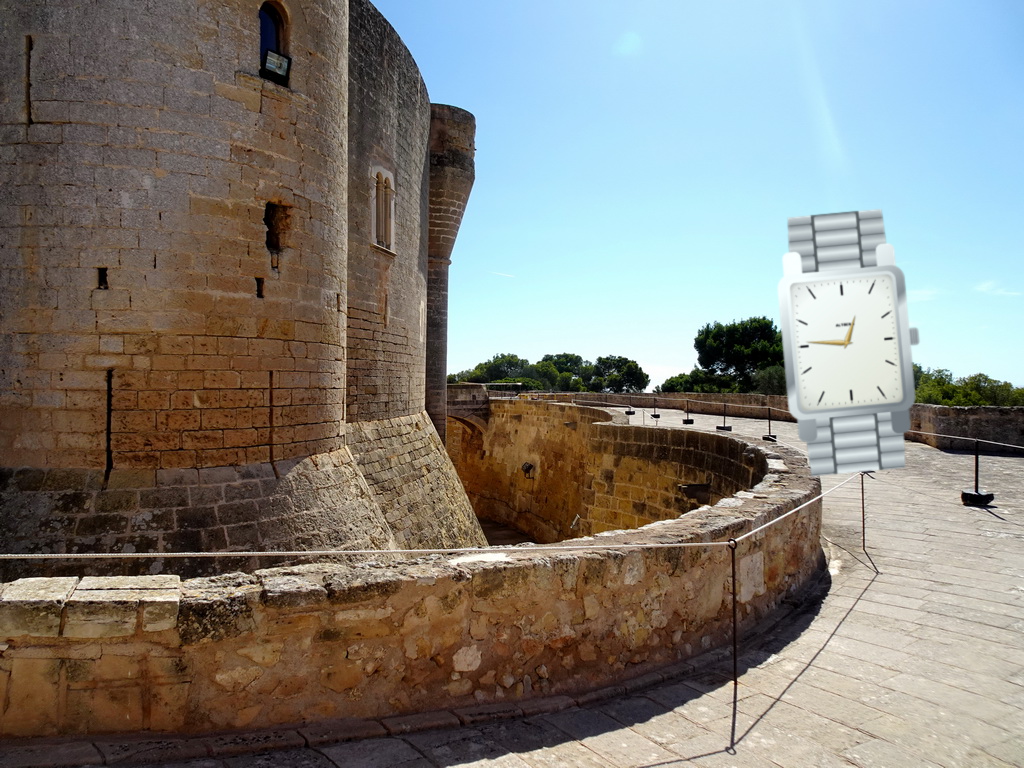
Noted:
12:46
